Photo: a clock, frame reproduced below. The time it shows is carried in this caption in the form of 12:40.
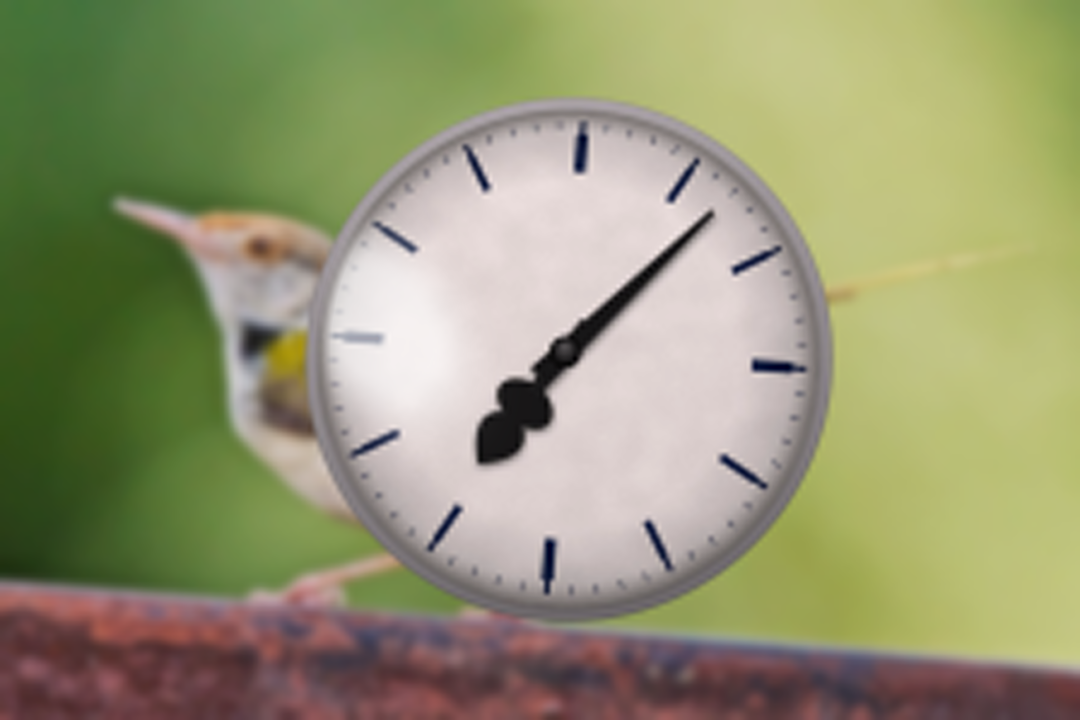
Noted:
7:07
